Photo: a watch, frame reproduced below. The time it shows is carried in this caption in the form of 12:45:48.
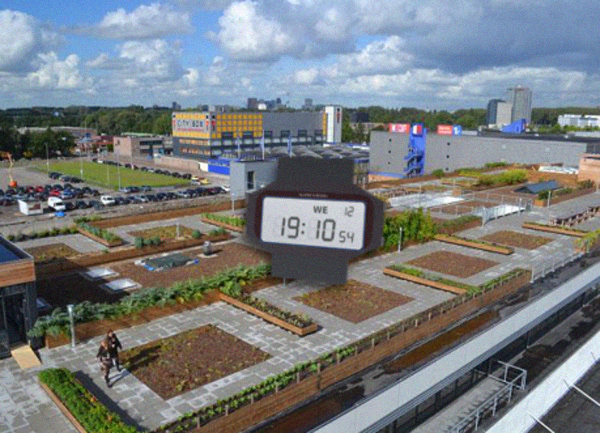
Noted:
19:10:54
